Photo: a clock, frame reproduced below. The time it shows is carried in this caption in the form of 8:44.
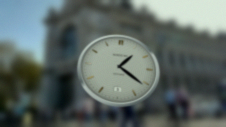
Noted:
1:21
